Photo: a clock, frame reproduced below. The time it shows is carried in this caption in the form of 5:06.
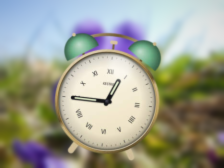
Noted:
12:45
